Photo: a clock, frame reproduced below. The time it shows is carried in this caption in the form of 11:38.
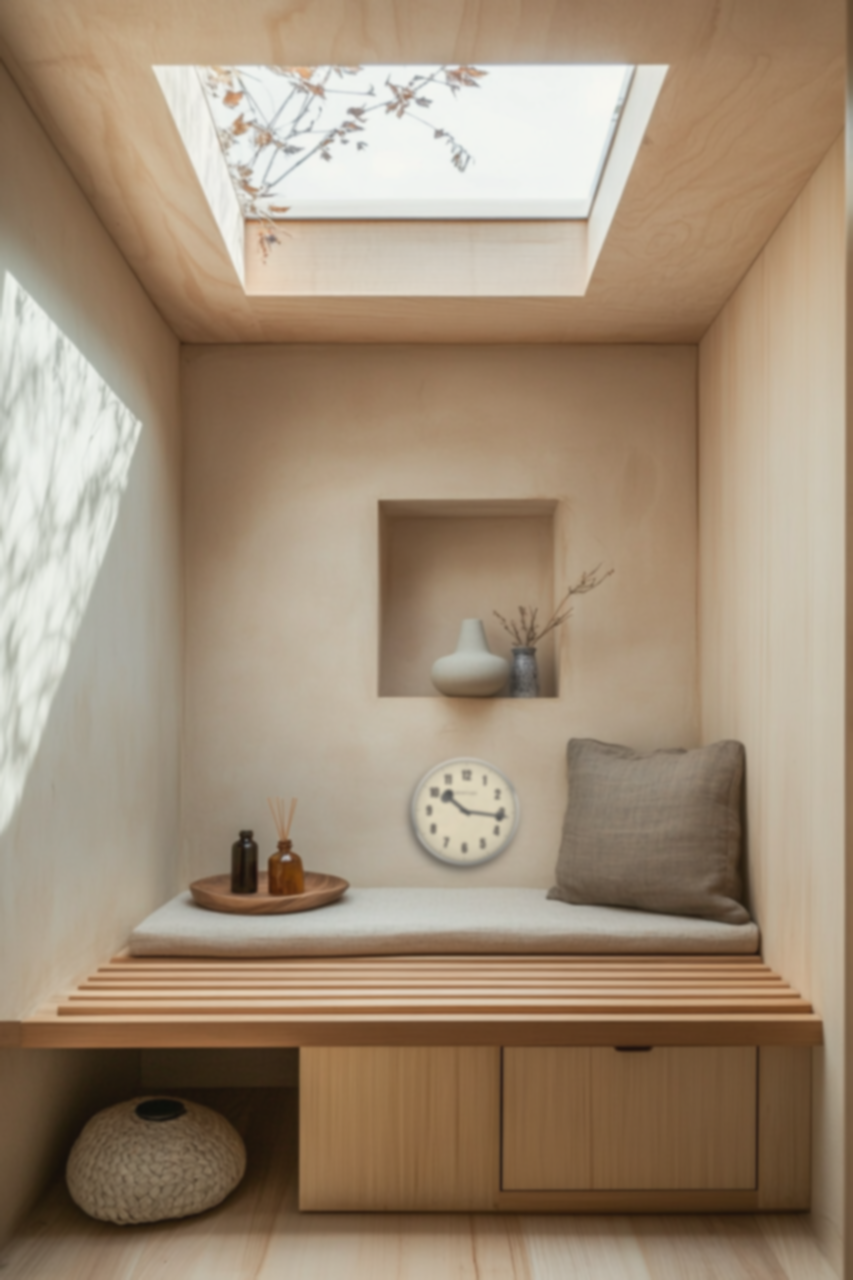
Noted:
10:16
